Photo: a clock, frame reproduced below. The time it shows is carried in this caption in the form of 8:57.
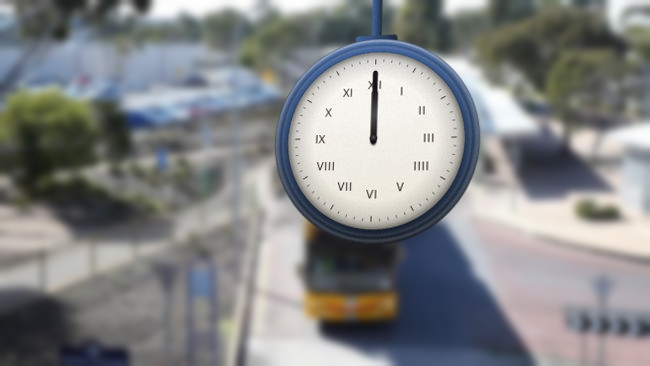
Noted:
12:00
